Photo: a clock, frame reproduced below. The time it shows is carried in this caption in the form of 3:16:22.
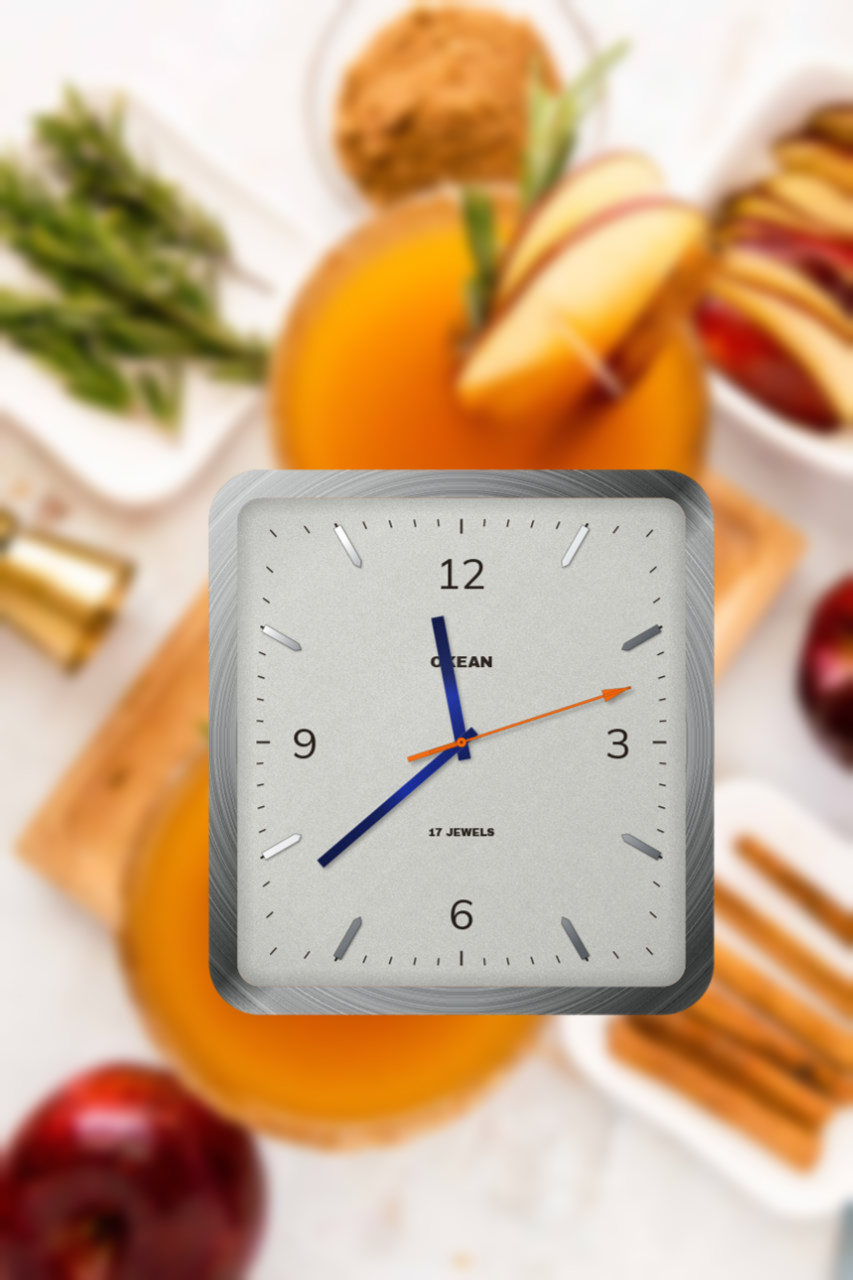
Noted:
11:38:12
